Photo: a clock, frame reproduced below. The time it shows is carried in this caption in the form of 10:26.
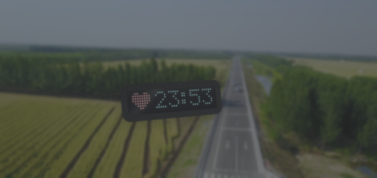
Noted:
23:53
